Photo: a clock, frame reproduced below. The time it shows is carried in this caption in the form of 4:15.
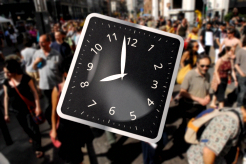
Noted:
7:58
